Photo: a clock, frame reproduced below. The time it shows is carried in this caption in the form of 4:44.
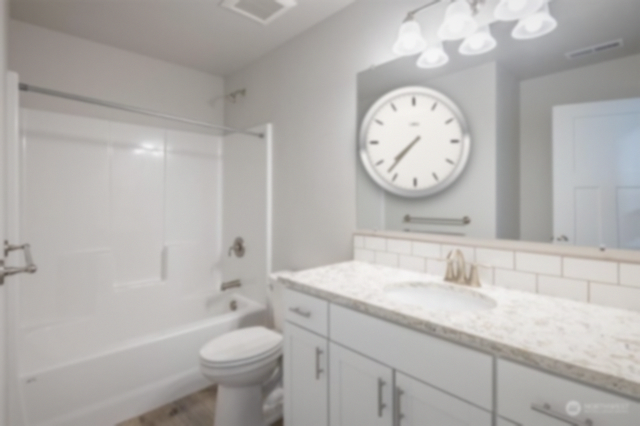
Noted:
7:37
